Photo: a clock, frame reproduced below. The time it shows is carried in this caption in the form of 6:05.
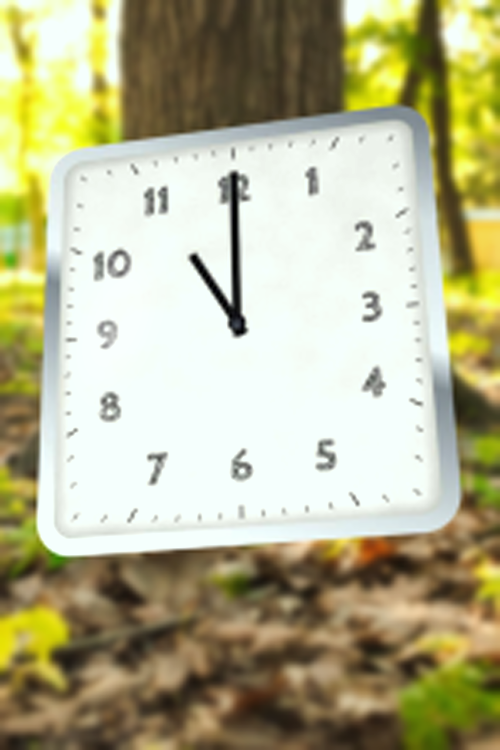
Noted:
11:00
